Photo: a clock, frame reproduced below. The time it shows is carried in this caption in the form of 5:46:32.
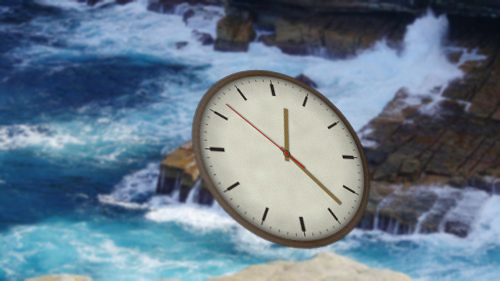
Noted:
12:22:52
